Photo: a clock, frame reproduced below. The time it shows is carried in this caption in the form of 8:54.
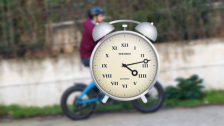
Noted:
4:13
